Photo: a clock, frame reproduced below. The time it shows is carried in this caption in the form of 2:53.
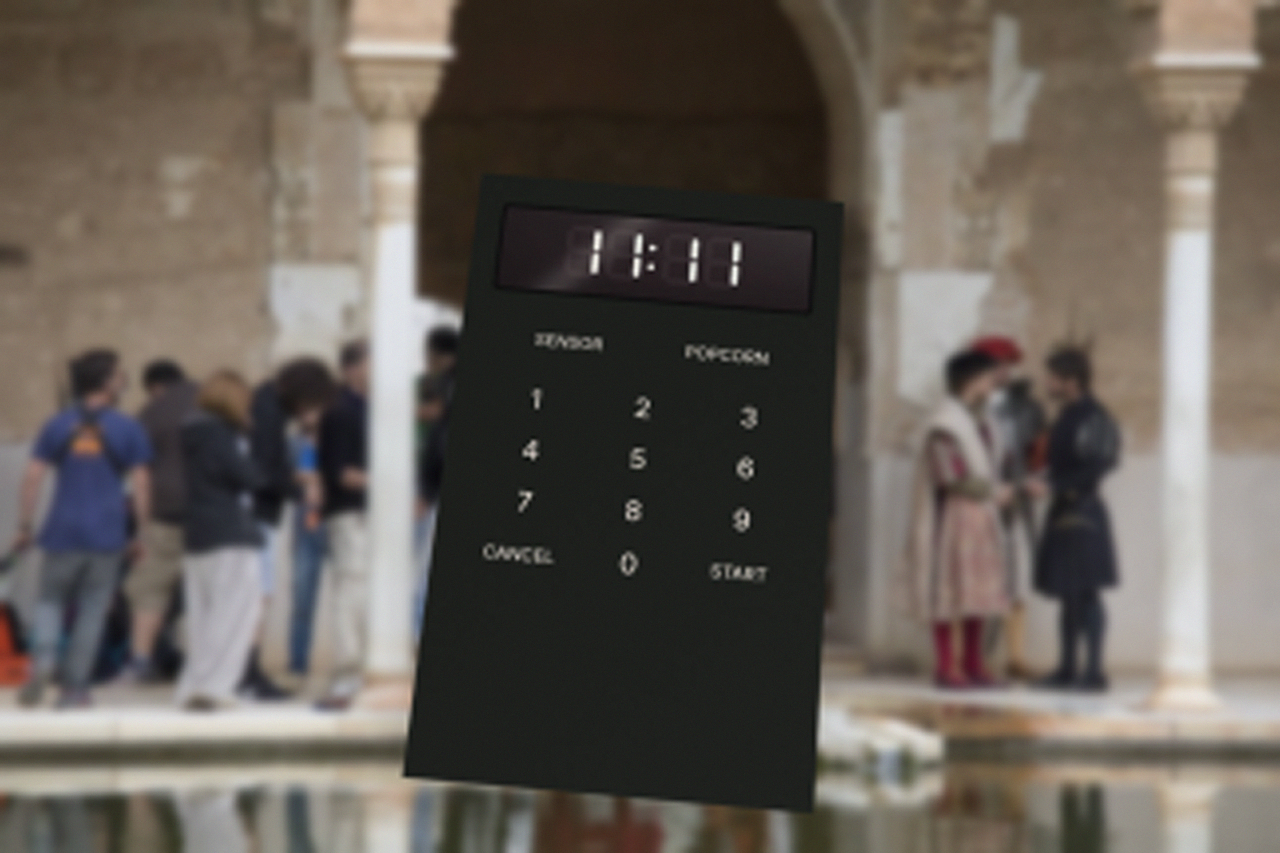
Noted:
11:11
